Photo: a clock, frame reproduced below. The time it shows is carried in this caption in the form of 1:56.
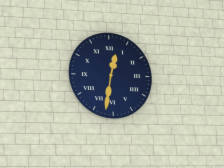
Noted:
12:32
